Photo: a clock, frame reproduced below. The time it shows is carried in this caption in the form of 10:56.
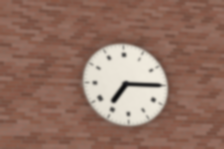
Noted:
7:15
